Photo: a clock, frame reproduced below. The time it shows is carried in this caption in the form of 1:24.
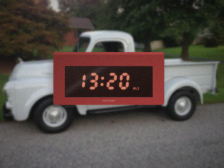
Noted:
13:20
